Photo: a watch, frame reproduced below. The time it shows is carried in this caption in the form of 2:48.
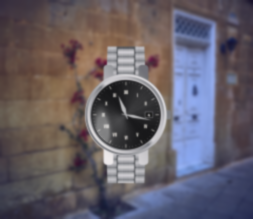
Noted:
11:17
